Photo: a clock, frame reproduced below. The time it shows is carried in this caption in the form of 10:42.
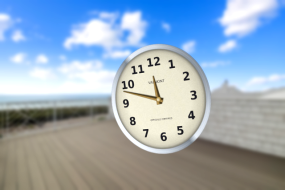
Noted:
11:48
